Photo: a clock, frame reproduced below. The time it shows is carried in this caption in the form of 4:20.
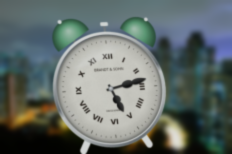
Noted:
5:13
